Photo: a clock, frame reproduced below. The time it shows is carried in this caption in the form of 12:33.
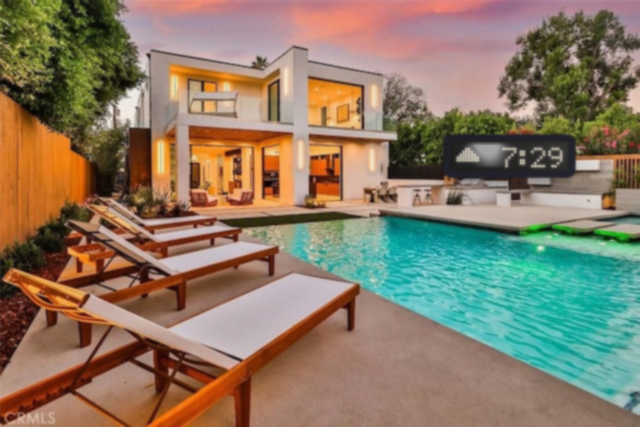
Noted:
7:29
